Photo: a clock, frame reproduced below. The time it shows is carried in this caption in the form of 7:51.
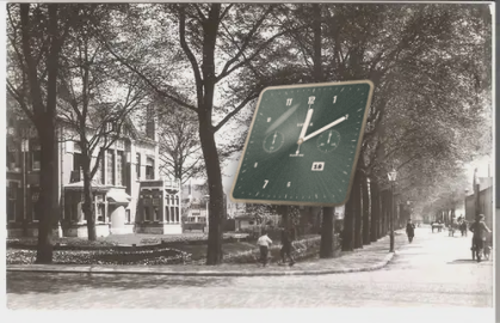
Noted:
12:10
